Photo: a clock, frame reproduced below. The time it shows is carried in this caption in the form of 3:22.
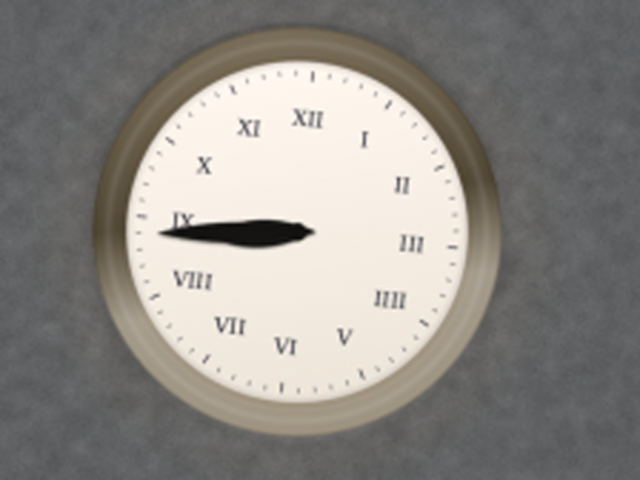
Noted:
8:44
